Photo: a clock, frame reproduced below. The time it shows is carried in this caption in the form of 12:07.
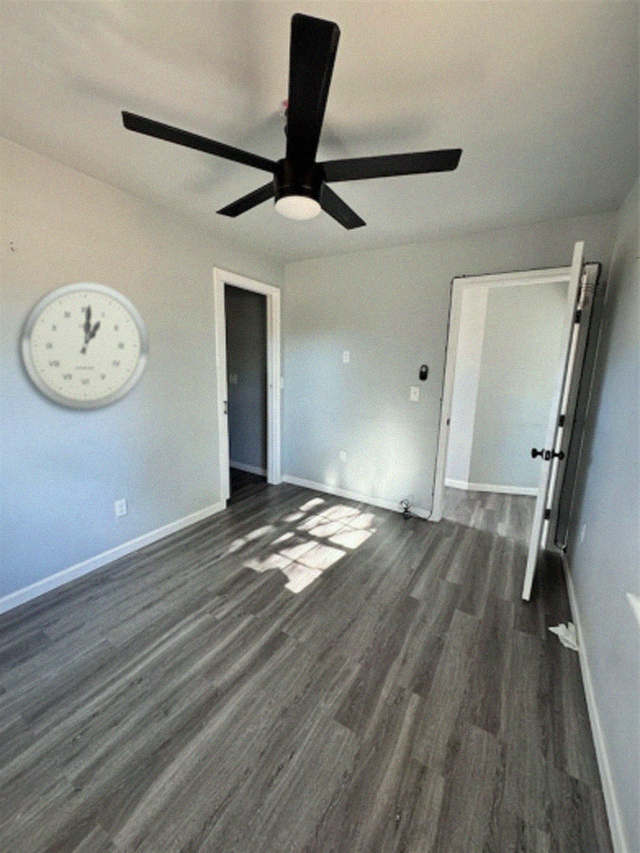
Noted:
1:01
